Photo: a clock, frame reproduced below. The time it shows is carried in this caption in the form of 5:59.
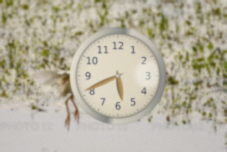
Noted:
5:41
